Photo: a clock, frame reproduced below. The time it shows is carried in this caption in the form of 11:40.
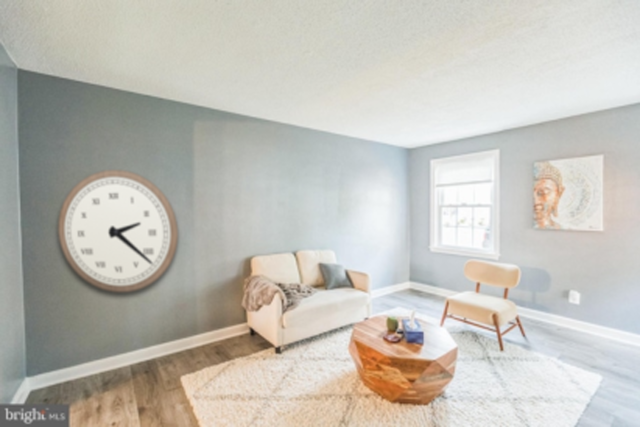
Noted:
2:22
